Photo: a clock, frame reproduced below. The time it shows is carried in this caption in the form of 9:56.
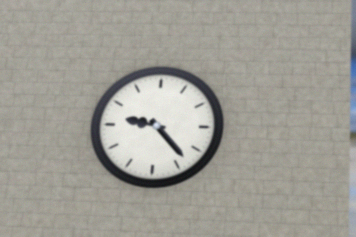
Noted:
9:23
